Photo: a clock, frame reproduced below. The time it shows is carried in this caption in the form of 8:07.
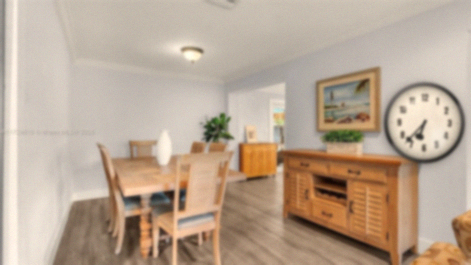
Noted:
6:37
